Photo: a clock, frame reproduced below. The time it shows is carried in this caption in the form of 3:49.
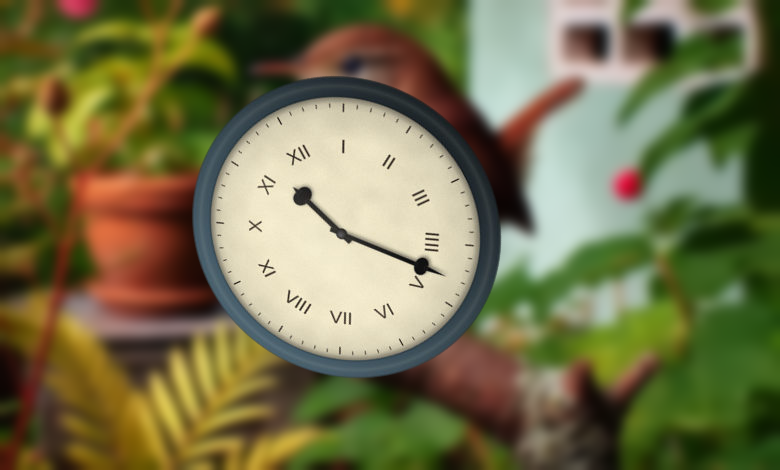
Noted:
11:23
